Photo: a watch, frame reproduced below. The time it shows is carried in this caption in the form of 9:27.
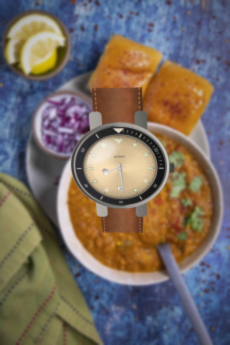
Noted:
8:29
